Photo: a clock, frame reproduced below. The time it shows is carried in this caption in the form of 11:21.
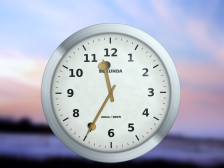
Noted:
11:35
